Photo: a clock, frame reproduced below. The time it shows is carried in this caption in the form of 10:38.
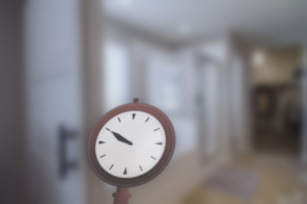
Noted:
9:50
